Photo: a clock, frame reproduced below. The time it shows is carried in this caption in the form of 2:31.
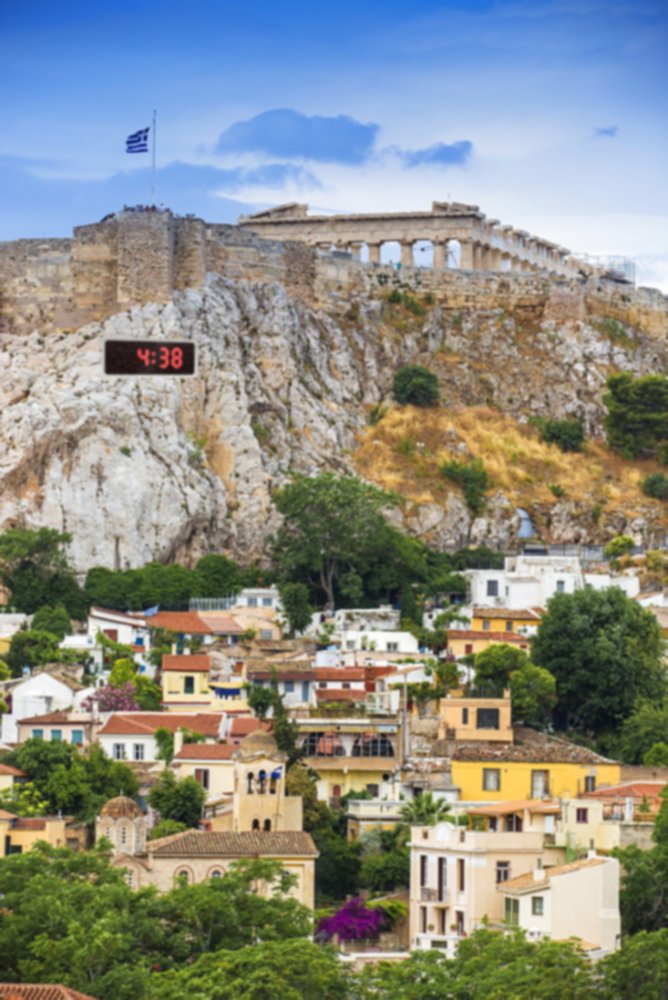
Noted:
4:38
